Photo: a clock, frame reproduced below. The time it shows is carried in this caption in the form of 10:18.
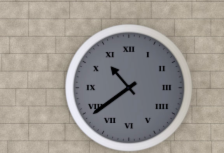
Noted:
10:39
